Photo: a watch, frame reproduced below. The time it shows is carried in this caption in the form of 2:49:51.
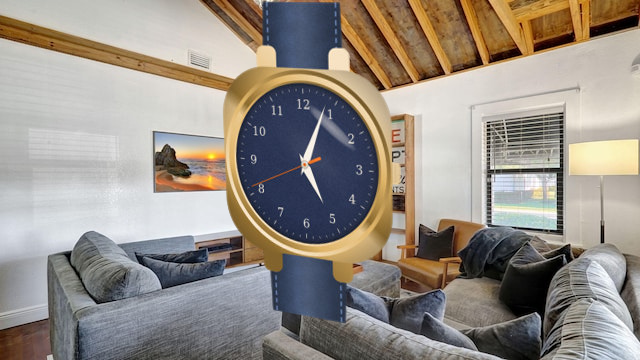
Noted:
5:03:41
